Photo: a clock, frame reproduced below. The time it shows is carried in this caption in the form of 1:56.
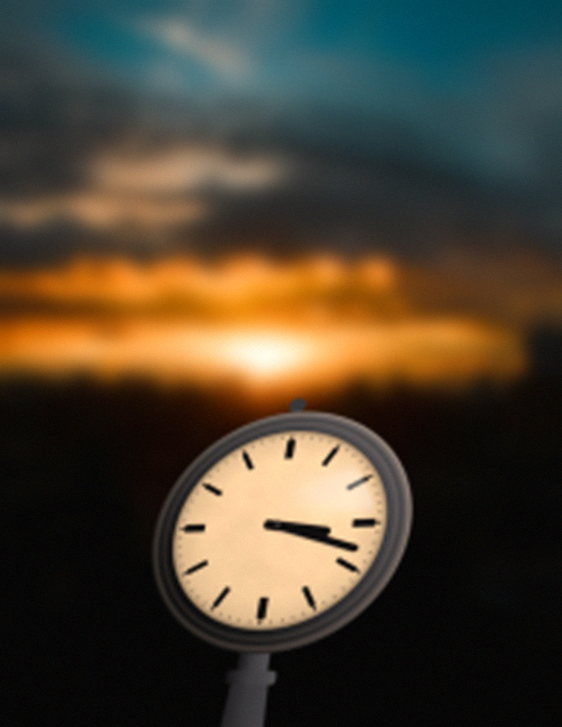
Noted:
3:18
